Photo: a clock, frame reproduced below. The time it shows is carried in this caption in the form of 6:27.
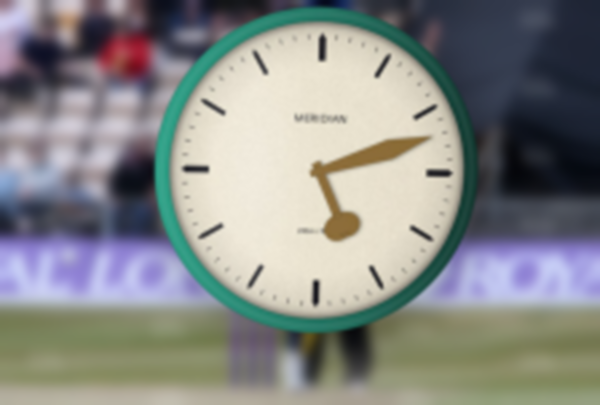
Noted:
5:12
